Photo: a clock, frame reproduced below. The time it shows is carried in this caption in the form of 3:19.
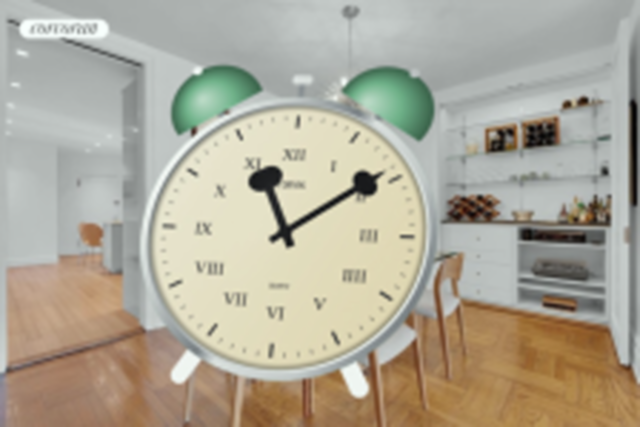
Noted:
11:09
